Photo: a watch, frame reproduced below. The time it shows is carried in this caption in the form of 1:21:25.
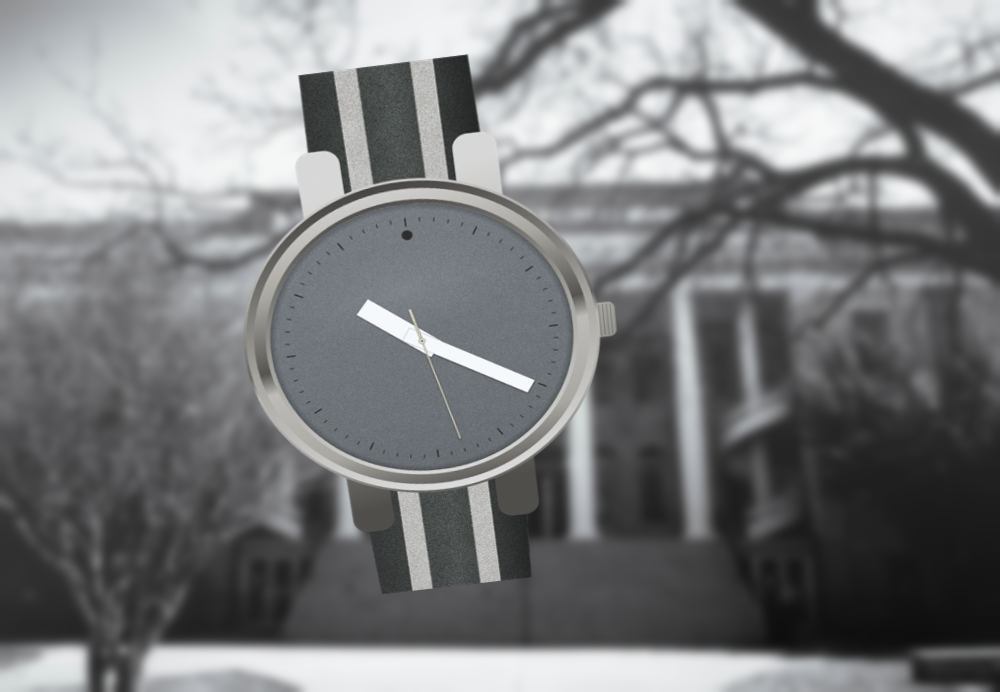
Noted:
10:20:28
